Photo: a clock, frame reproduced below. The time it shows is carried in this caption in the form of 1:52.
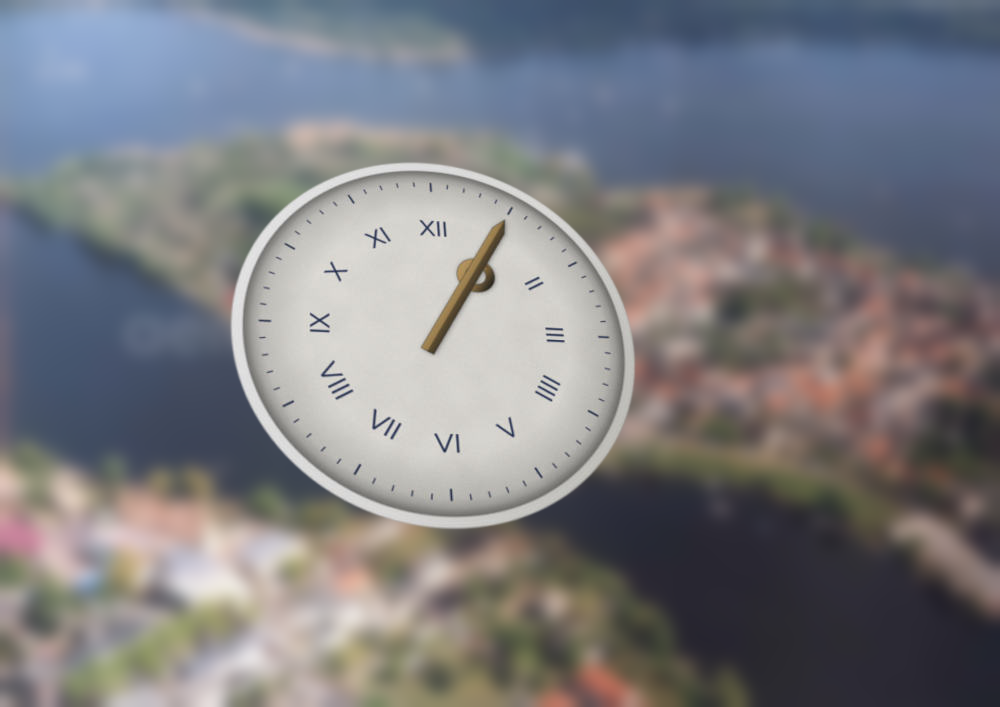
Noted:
1:05
